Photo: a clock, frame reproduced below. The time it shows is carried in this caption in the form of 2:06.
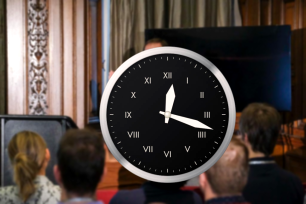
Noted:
12:18
